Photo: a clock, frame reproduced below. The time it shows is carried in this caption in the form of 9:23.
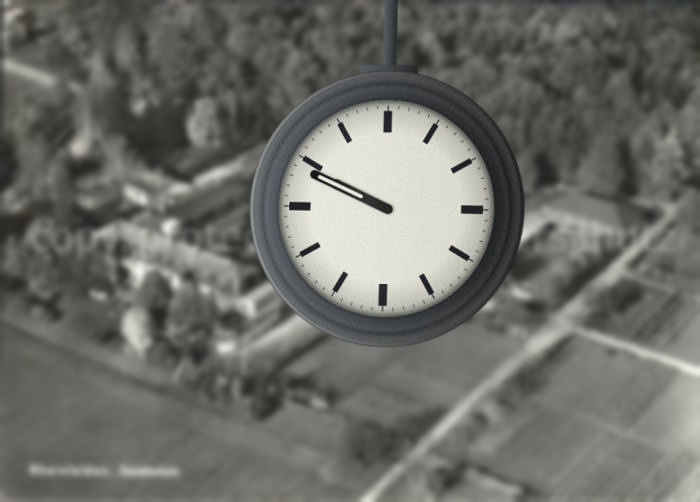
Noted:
9:49
